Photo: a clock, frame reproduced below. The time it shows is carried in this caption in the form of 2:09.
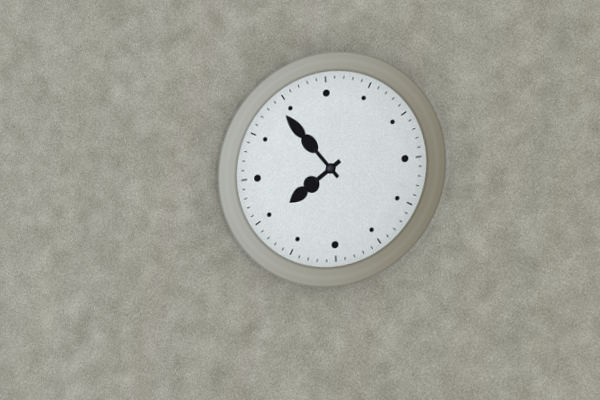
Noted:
7:54
